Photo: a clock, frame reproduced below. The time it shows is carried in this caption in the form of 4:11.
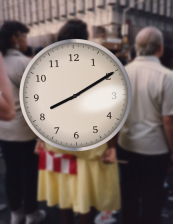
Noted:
8:10
